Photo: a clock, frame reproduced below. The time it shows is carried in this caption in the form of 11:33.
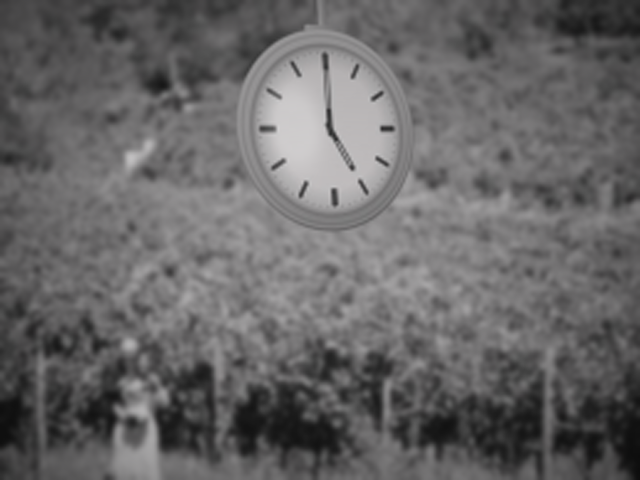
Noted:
5:00
